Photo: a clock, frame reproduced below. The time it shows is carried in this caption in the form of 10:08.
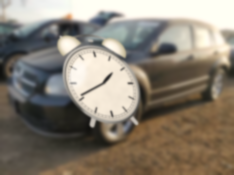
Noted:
1:41
